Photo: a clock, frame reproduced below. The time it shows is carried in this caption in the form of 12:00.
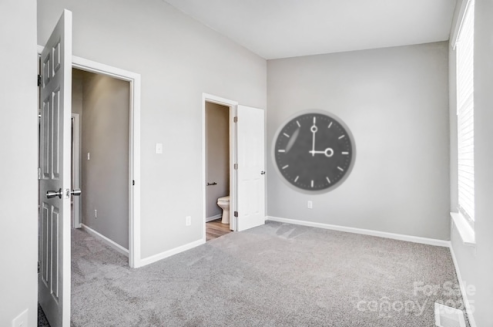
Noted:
3:00
